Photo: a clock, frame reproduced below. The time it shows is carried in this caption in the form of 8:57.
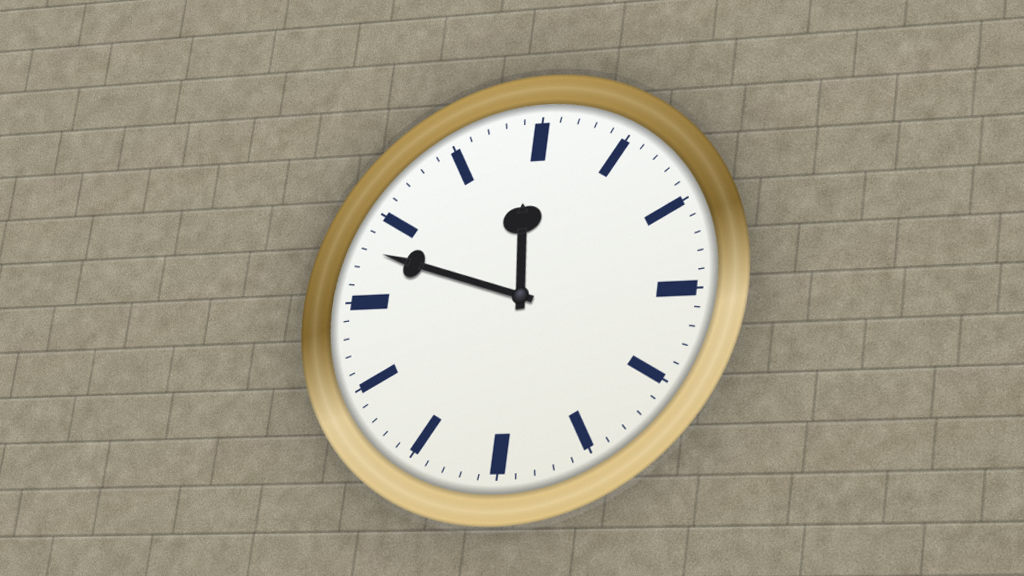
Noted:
11:48
